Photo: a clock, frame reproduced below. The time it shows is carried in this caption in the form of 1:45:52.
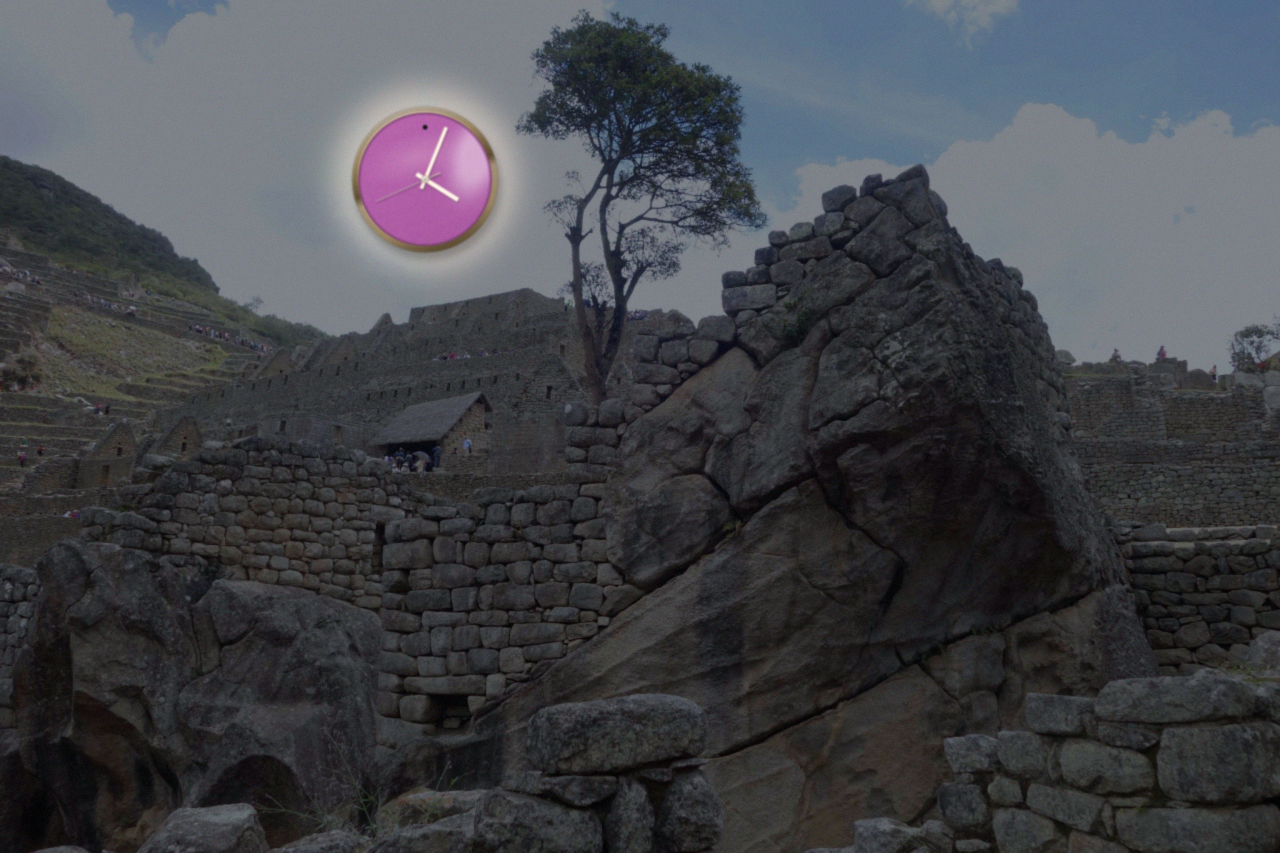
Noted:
4:03:41
